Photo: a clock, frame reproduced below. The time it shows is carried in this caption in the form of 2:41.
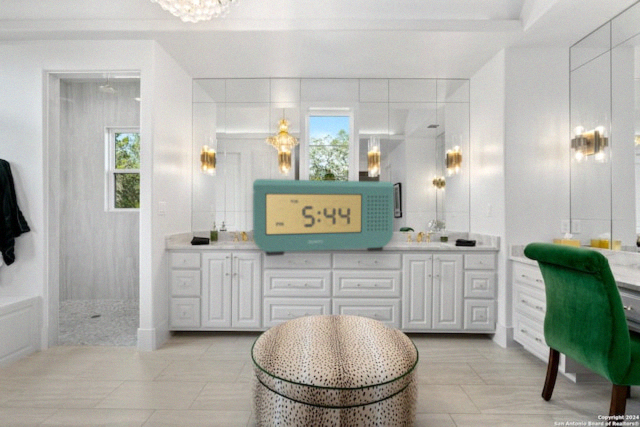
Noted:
5:44
